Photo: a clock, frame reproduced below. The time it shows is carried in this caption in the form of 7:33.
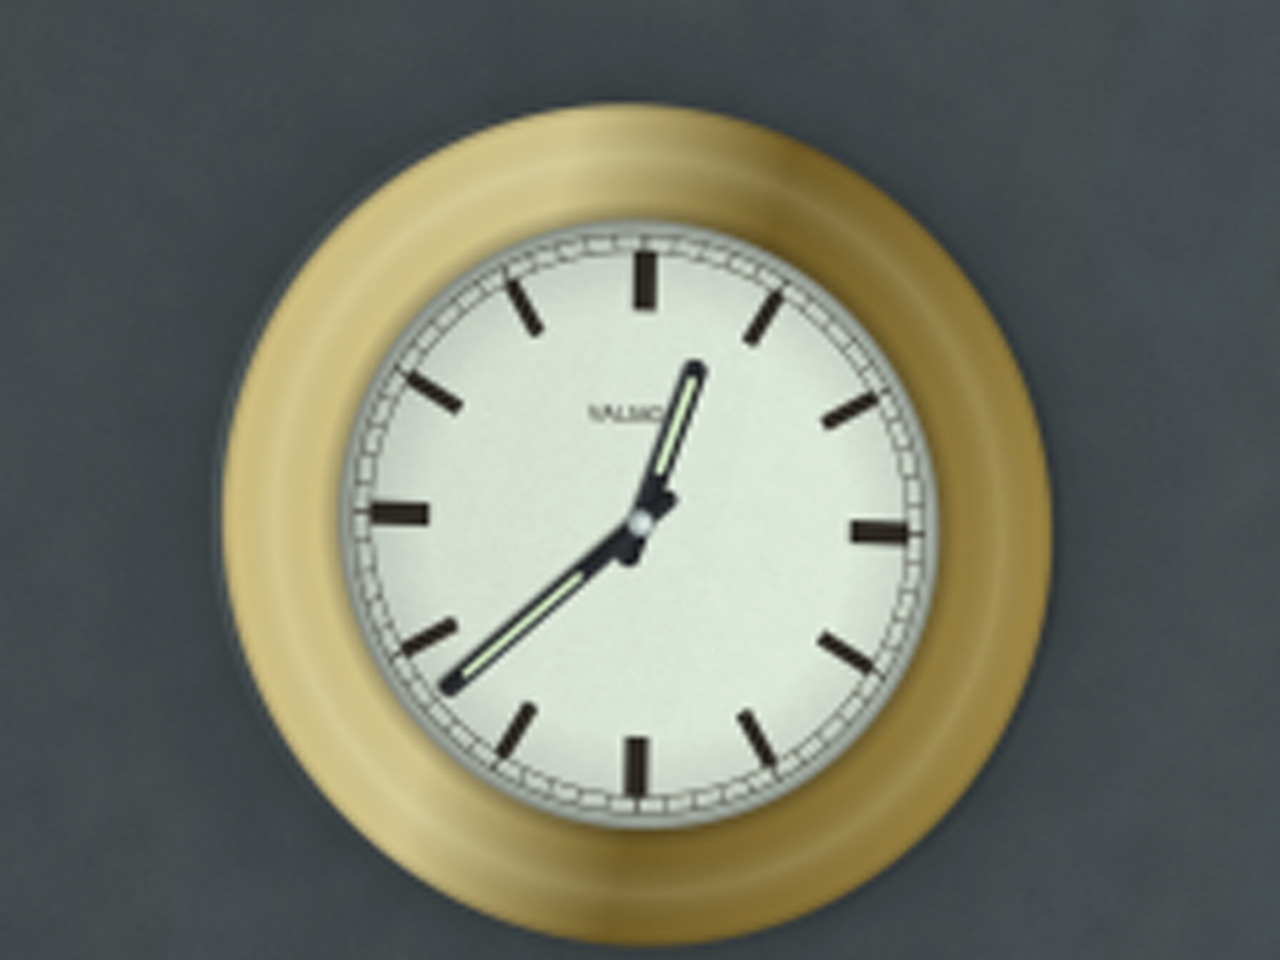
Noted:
12:38
